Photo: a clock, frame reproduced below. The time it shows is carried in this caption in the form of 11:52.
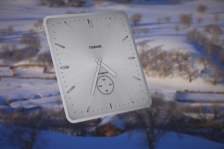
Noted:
4:35
